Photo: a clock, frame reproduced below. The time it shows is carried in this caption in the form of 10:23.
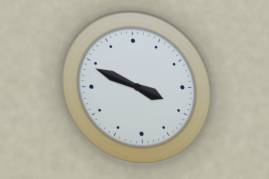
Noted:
3:49
